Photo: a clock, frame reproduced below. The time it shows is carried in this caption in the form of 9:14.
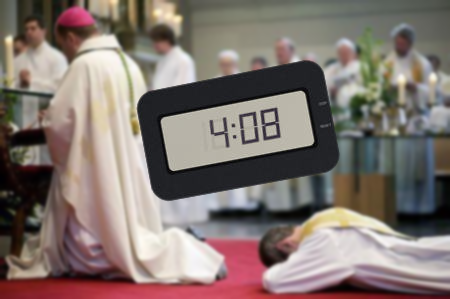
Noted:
4:08
